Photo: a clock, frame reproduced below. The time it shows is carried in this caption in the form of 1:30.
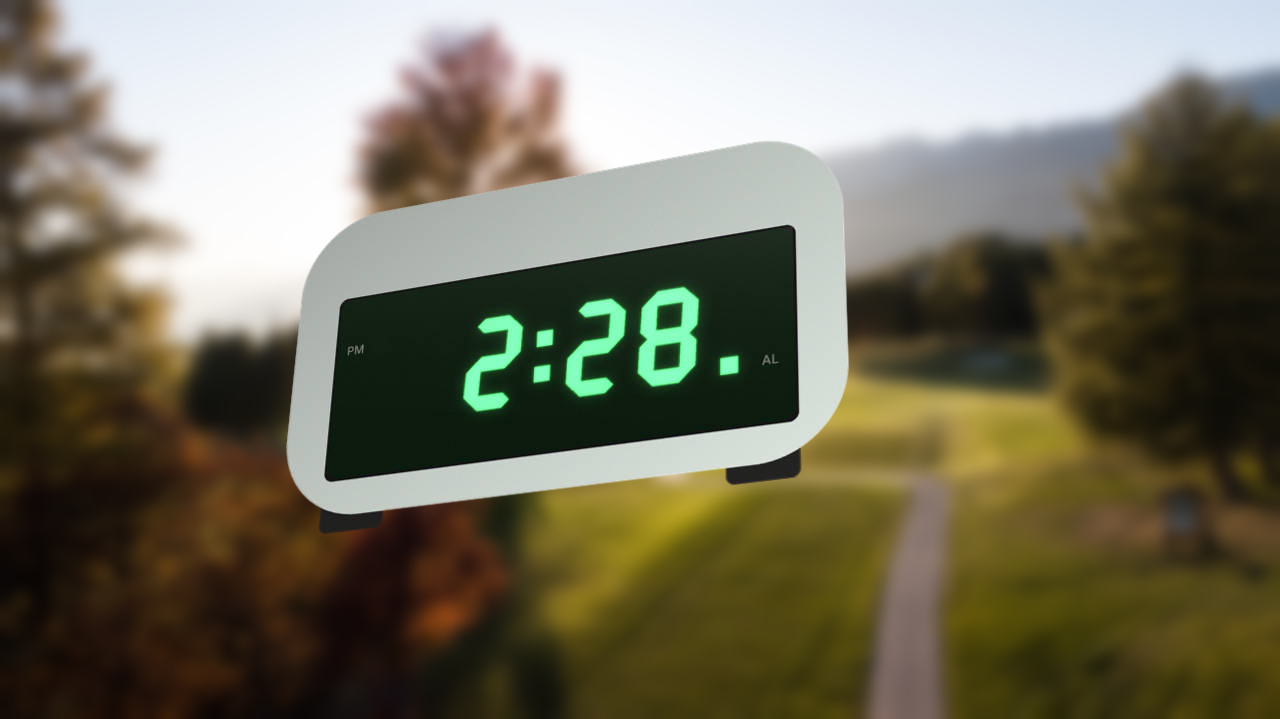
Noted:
2:28
